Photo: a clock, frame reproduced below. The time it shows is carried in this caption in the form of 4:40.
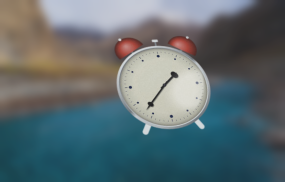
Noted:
1:37
